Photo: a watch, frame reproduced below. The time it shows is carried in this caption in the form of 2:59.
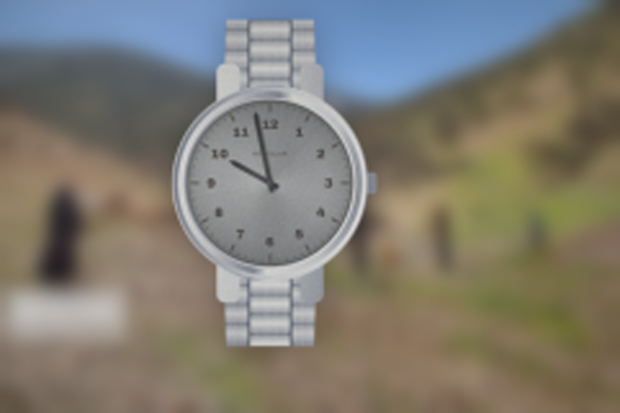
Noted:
9:58
